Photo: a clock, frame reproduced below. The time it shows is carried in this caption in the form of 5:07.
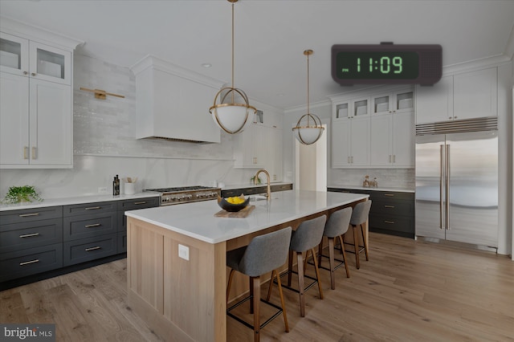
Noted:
11:09
